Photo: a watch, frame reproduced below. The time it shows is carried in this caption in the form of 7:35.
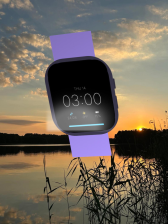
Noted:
3:00
